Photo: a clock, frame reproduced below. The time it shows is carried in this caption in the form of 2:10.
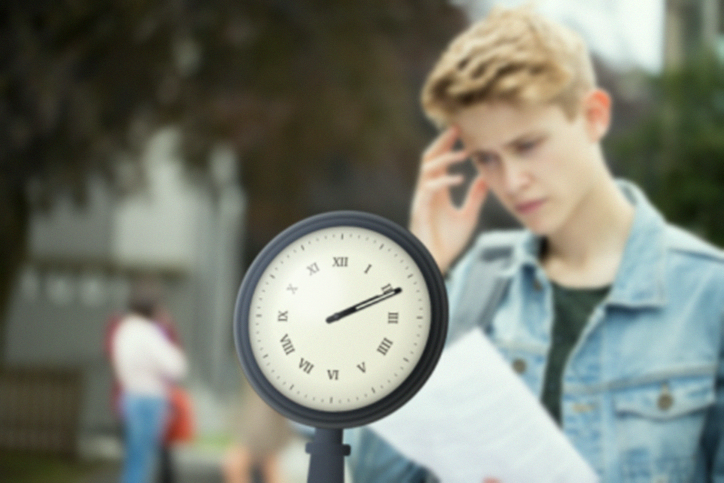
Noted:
2:11
